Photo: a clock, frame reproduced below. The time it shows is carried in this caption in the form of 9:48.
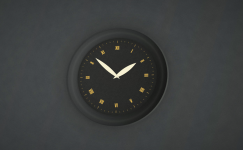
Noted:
1:52
